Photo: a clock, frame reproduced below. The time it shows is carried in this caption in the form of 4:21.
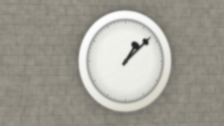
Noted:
1:08
